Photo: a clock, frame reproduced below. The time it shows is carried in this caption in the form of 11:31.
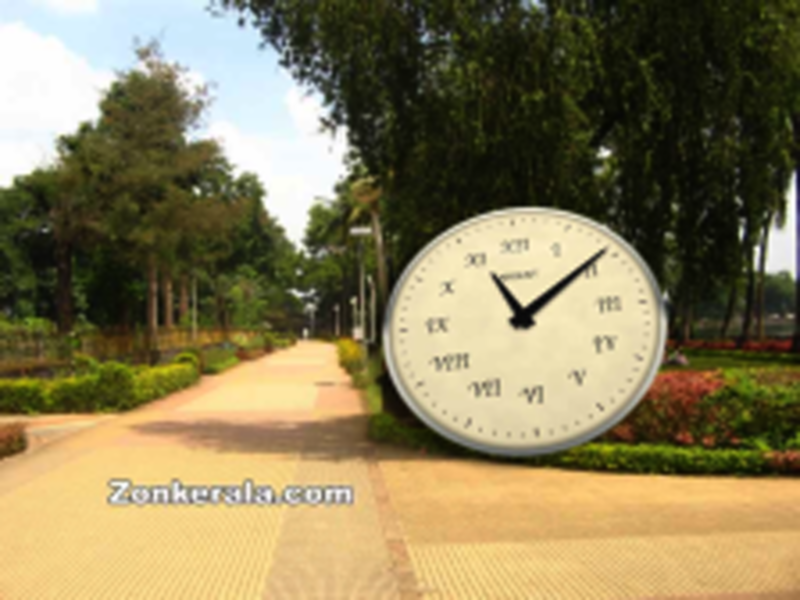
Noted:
11:09
